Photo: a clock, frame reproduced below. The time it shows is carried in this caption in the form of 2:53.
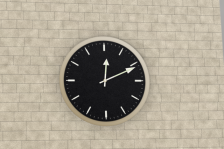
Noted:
12:11
